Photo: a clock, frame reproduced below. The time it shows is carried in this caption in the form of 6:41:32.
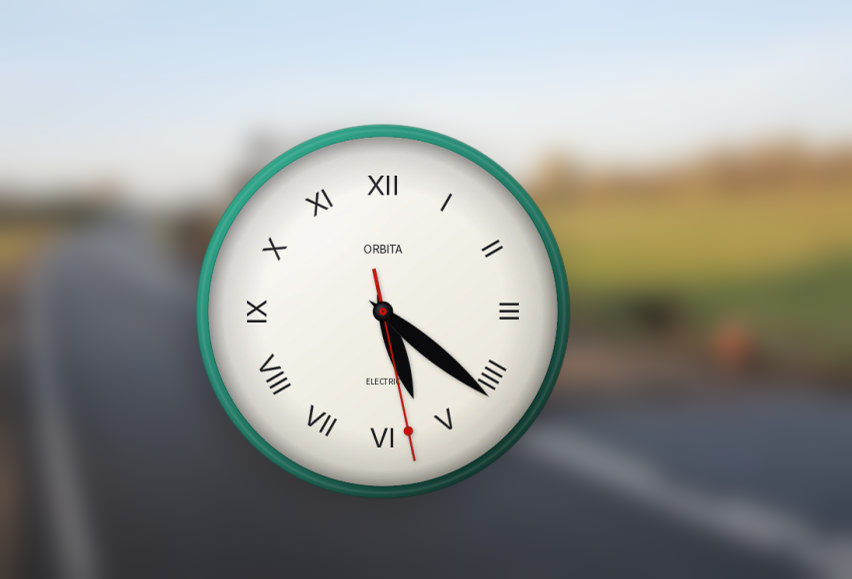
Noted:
5:21:28
